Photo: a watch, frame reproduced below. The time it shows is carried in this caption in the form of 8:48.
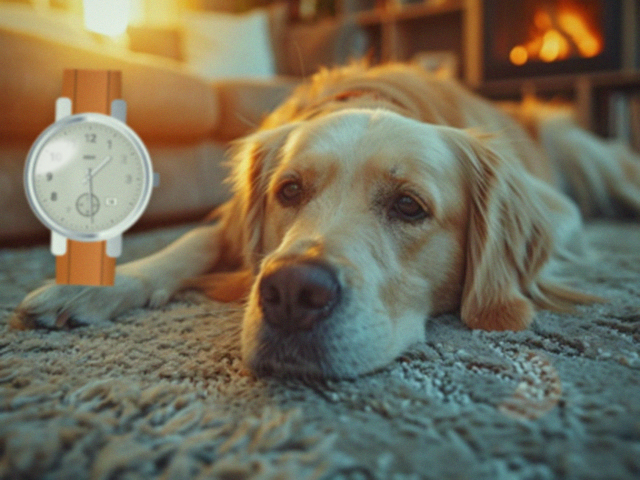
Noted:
1:29
